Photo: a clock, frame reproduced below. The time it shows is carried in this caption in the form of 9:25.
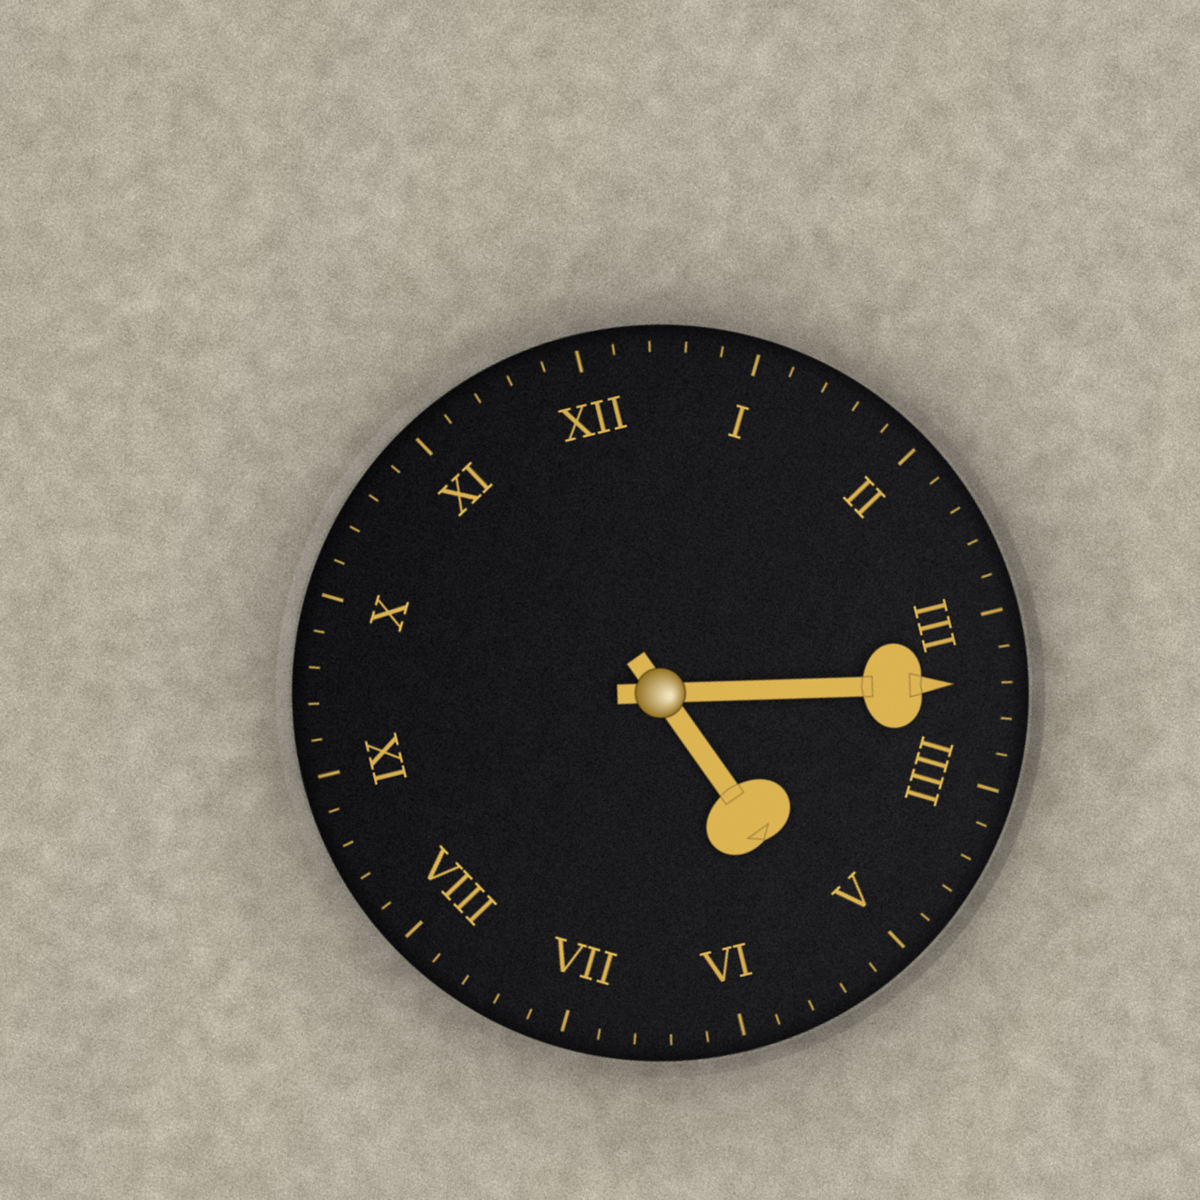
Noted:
5:17
